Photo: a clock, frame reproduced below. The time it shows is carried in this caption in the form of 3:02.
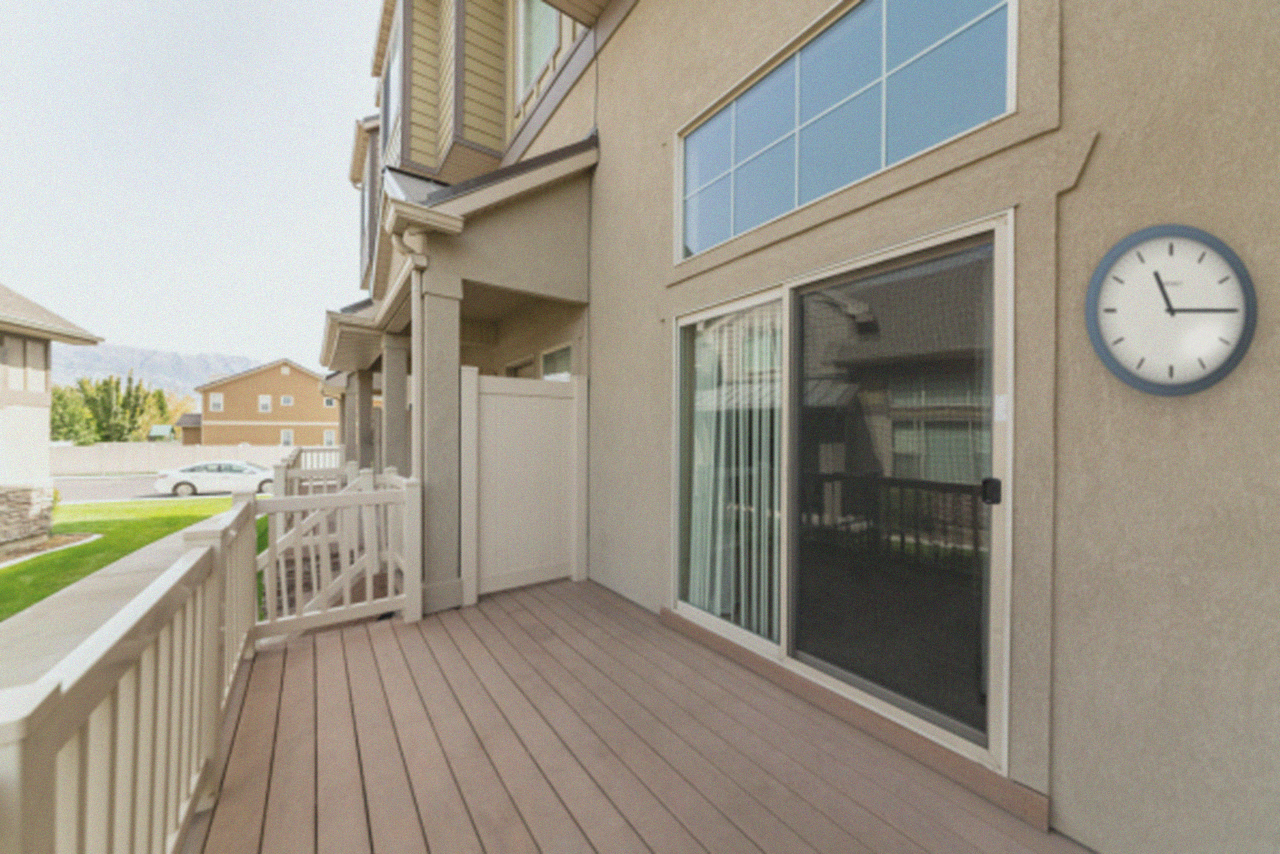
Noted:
11:15
